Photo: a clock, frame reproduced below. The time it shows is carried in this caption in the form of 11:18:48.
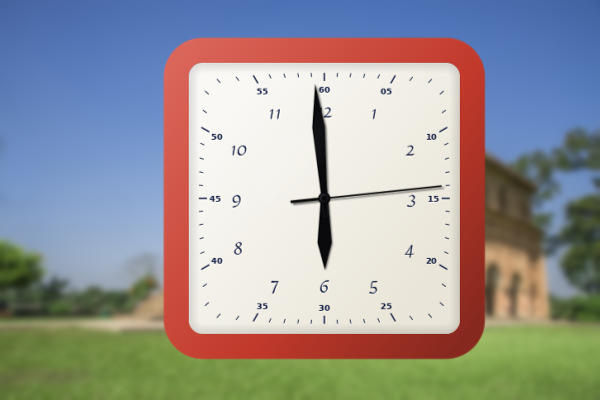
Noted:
5:59:14
